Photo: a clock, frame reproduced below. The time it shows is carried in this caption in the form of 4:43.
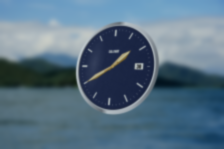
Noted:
1:40
